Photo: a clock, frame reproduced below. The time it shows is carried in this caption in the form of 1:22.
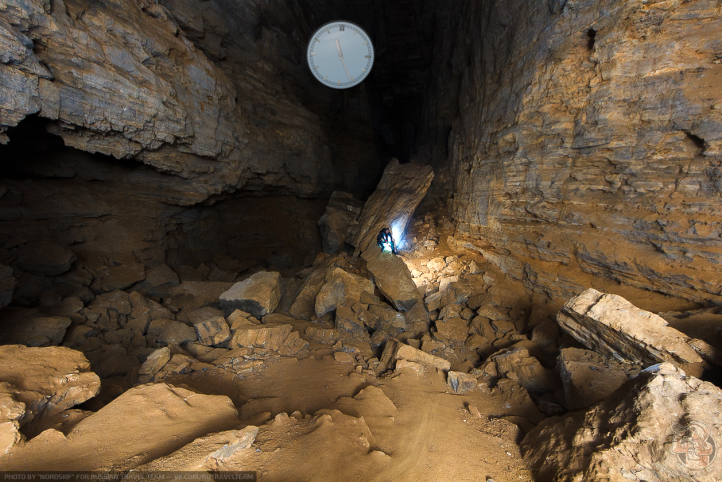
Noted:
11:26
